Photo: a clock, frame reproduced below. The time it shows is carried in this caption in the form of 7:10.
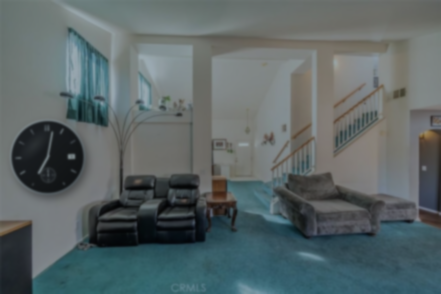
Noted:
7:02
